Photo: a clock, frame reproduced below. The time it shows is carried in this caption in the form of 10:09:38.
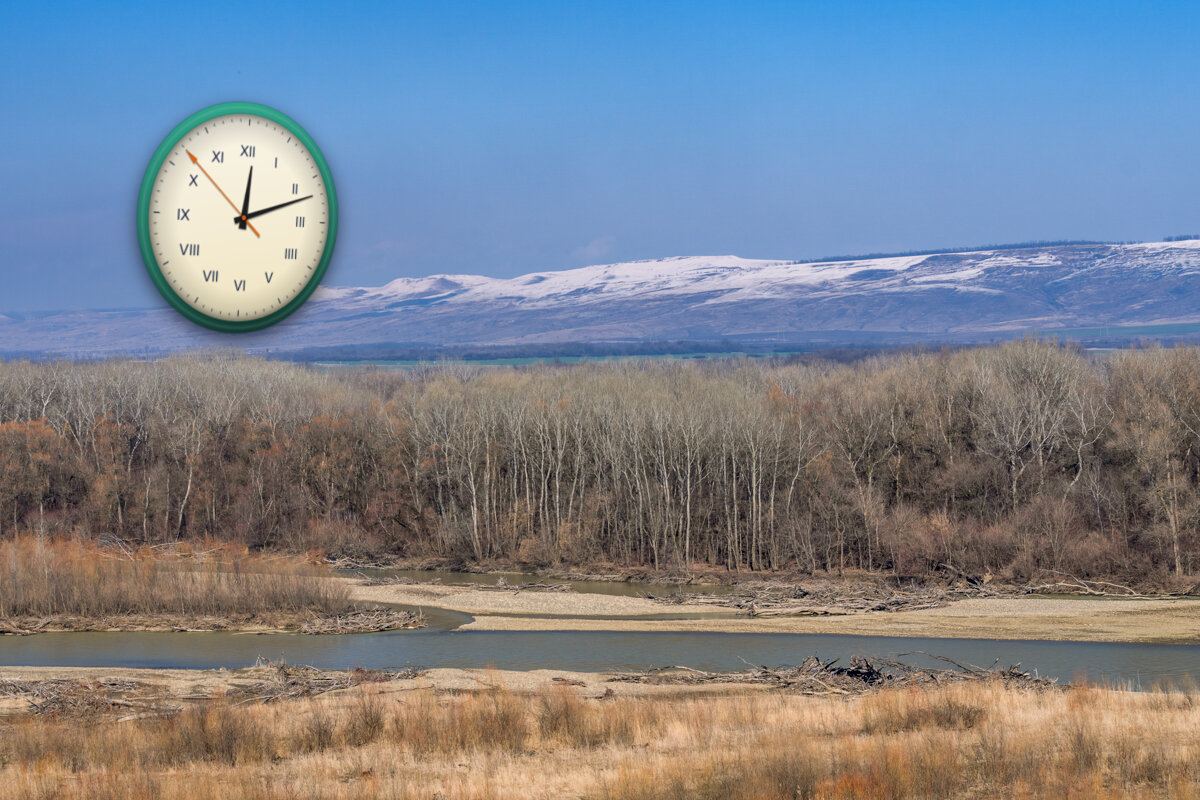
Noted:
12:11:52
